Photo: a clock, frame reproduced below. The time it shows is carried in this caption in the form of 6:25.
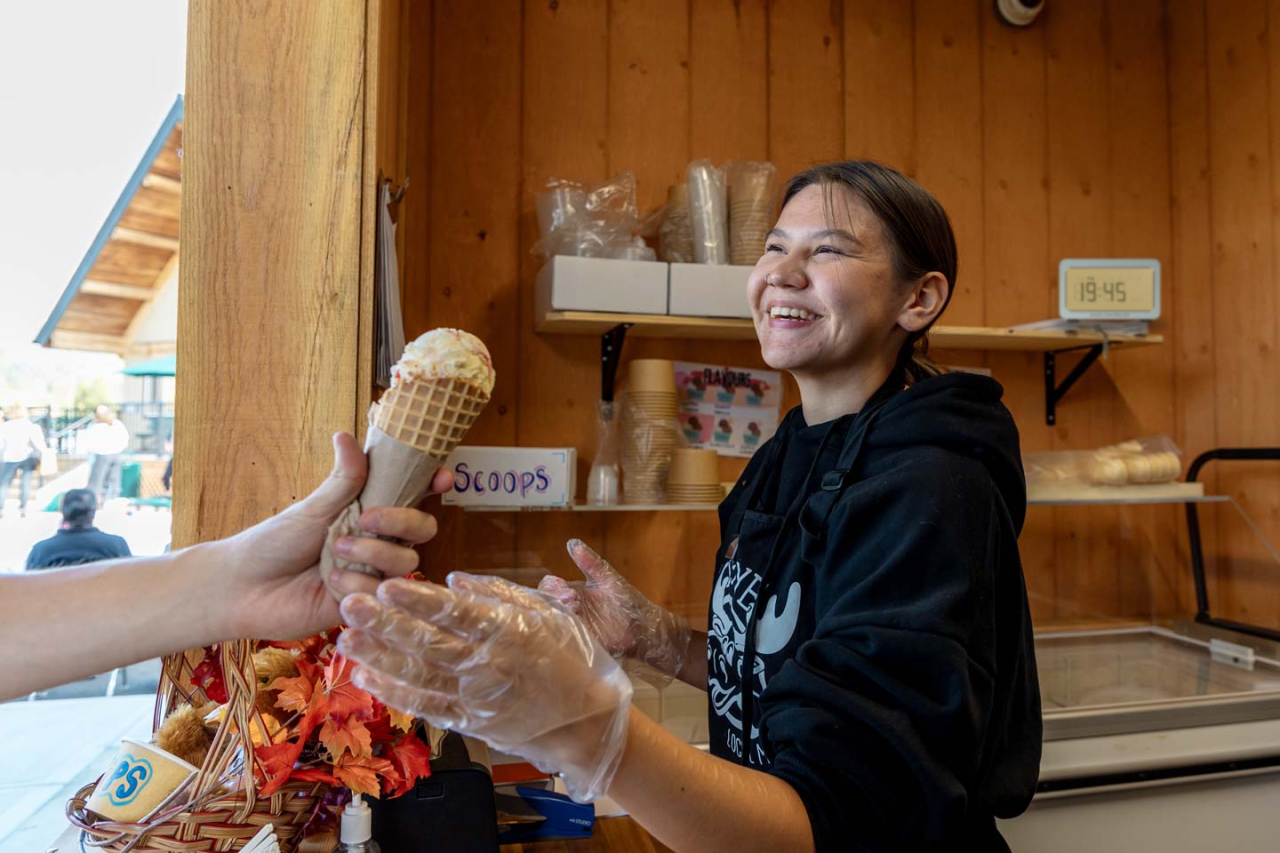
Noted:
19:45
